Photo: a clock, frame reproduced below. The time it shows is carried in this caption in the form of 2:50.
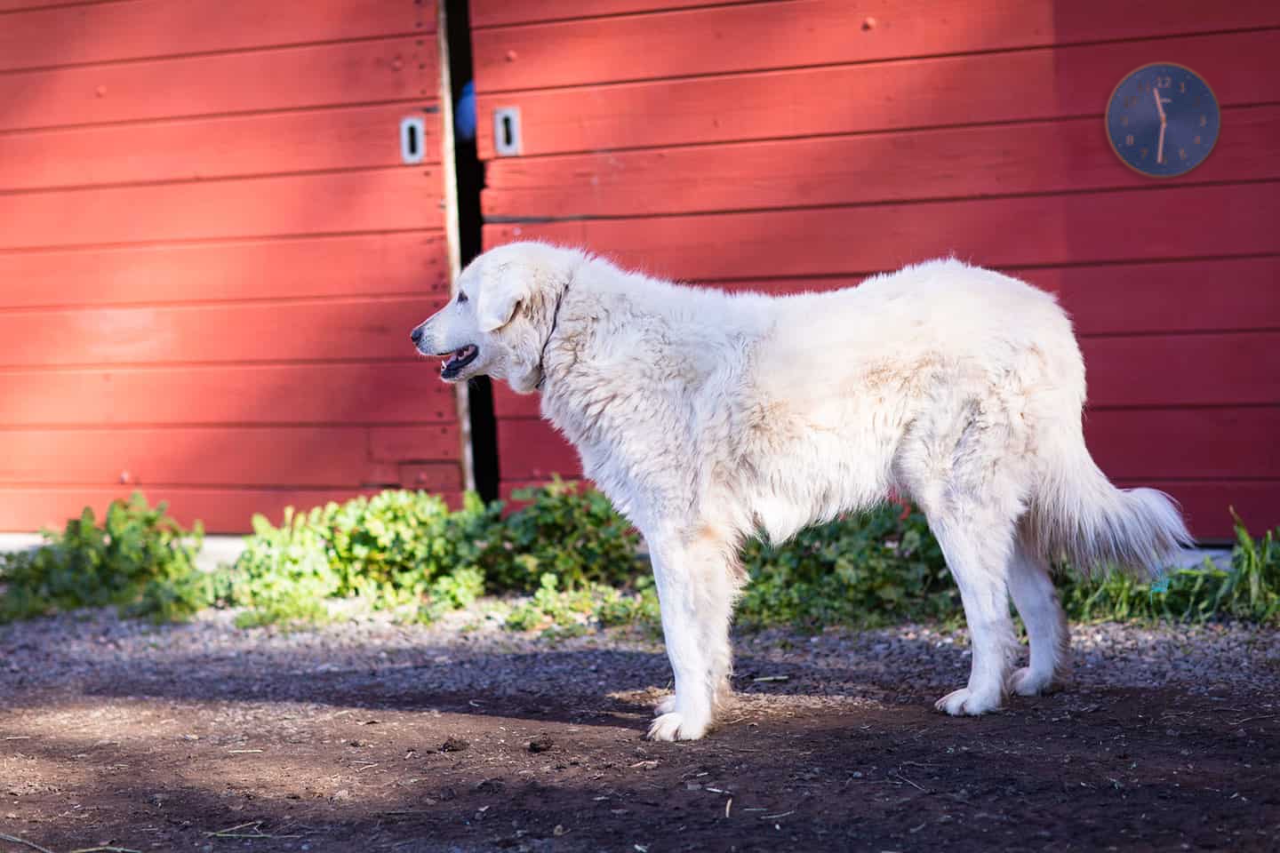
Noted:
11:31
